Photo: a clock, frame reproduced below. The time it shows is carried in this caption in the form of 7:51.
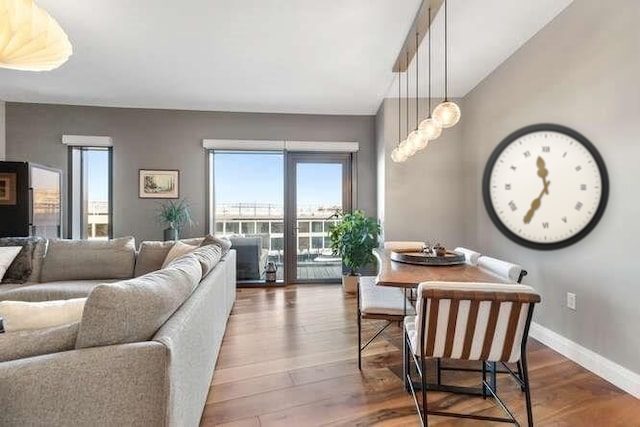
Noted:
11:35
